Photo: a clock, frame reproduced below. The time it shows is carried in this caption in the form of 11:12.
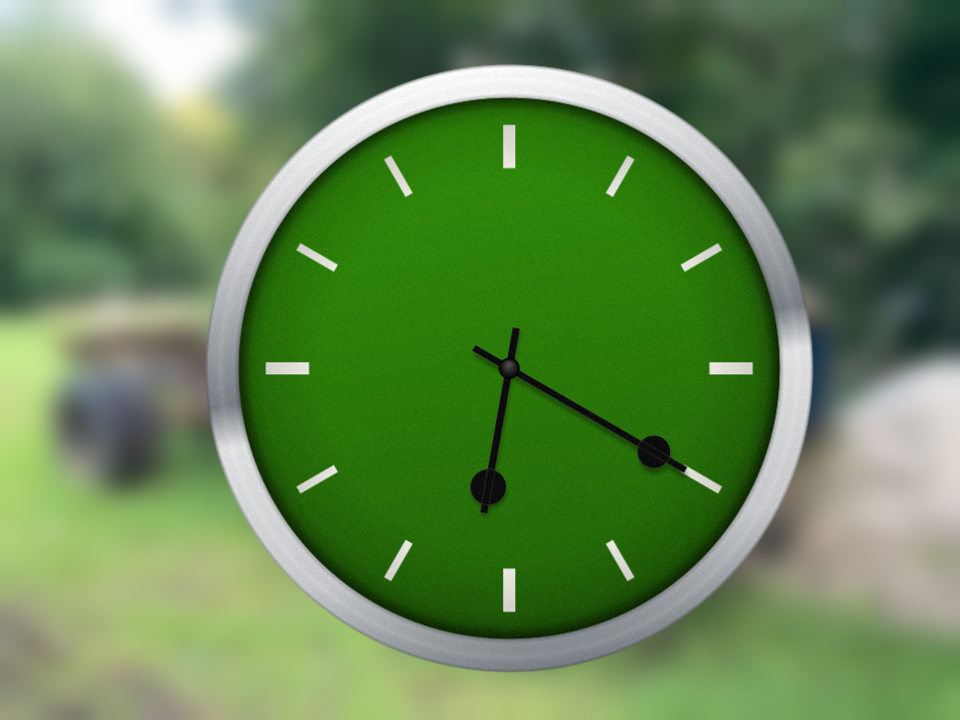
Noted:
6:20
